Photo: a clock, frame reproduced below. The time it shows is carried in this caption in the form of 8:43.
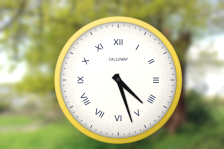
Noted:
4:27
